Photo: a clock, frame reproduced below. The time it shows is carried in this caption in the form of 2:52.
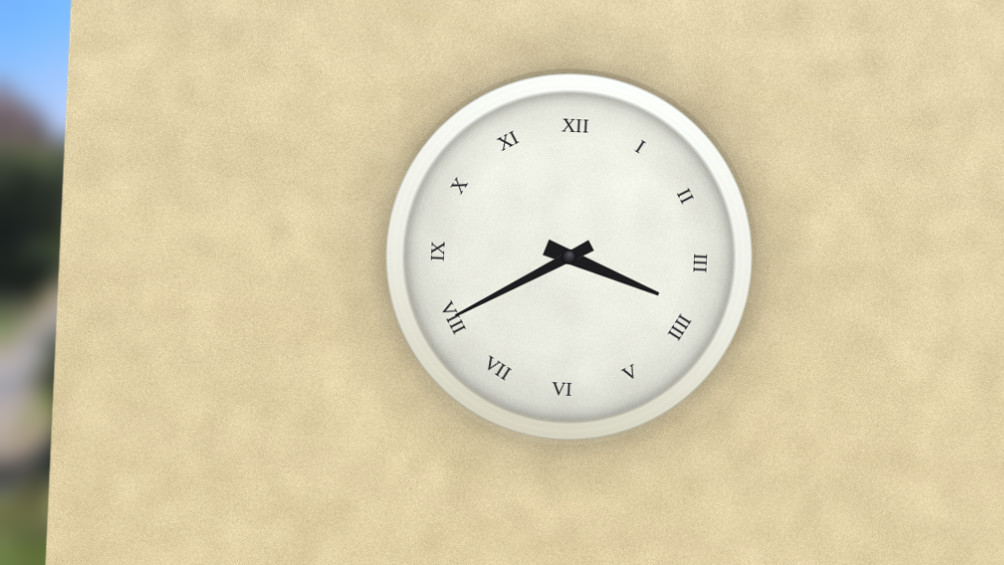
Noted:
3:40
